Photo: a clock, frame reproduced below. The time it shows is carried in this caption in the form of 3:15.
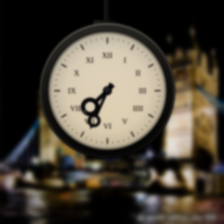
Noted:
7:34
